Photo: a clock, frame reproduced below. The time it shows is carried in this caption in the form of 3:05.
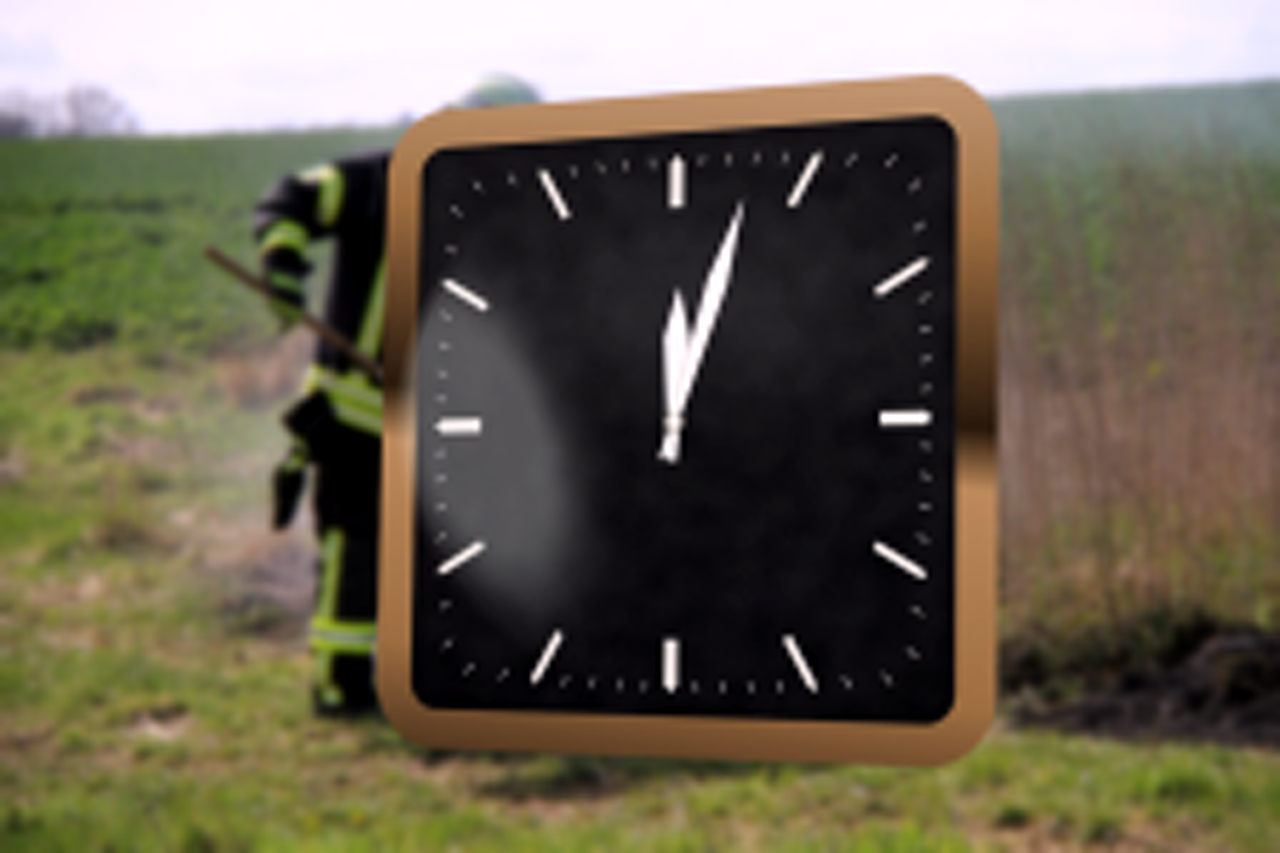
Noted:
12:03
